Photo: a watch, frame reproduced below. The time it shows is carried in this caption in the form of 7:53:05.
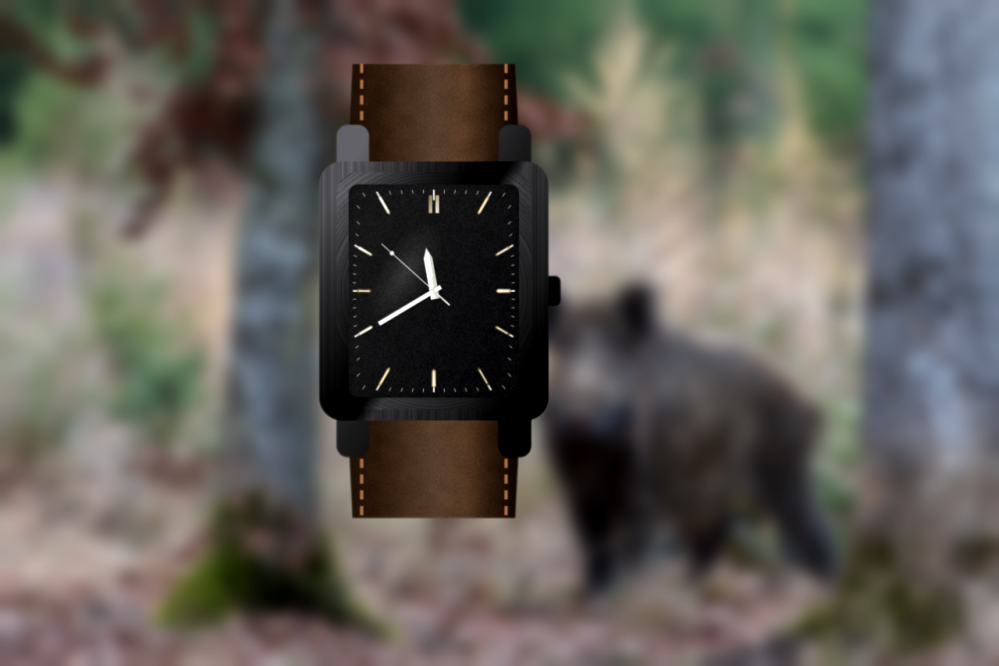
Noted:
11:39:52
